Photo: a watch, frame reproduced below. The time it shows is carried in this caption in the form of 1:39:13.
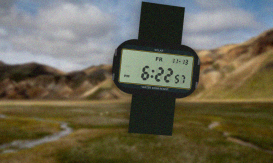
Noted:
6:22:57
